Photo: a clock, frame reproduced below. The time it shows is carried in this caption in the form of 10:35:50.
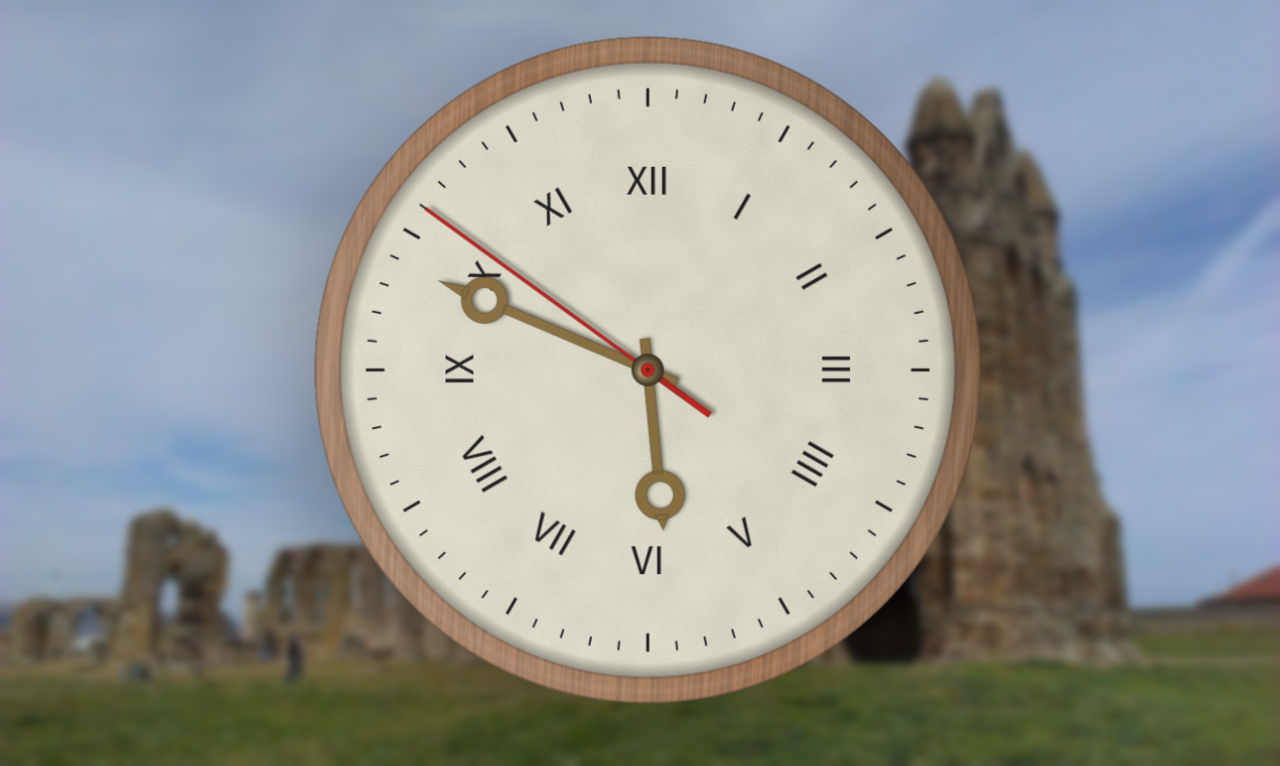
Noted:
5:48:51
